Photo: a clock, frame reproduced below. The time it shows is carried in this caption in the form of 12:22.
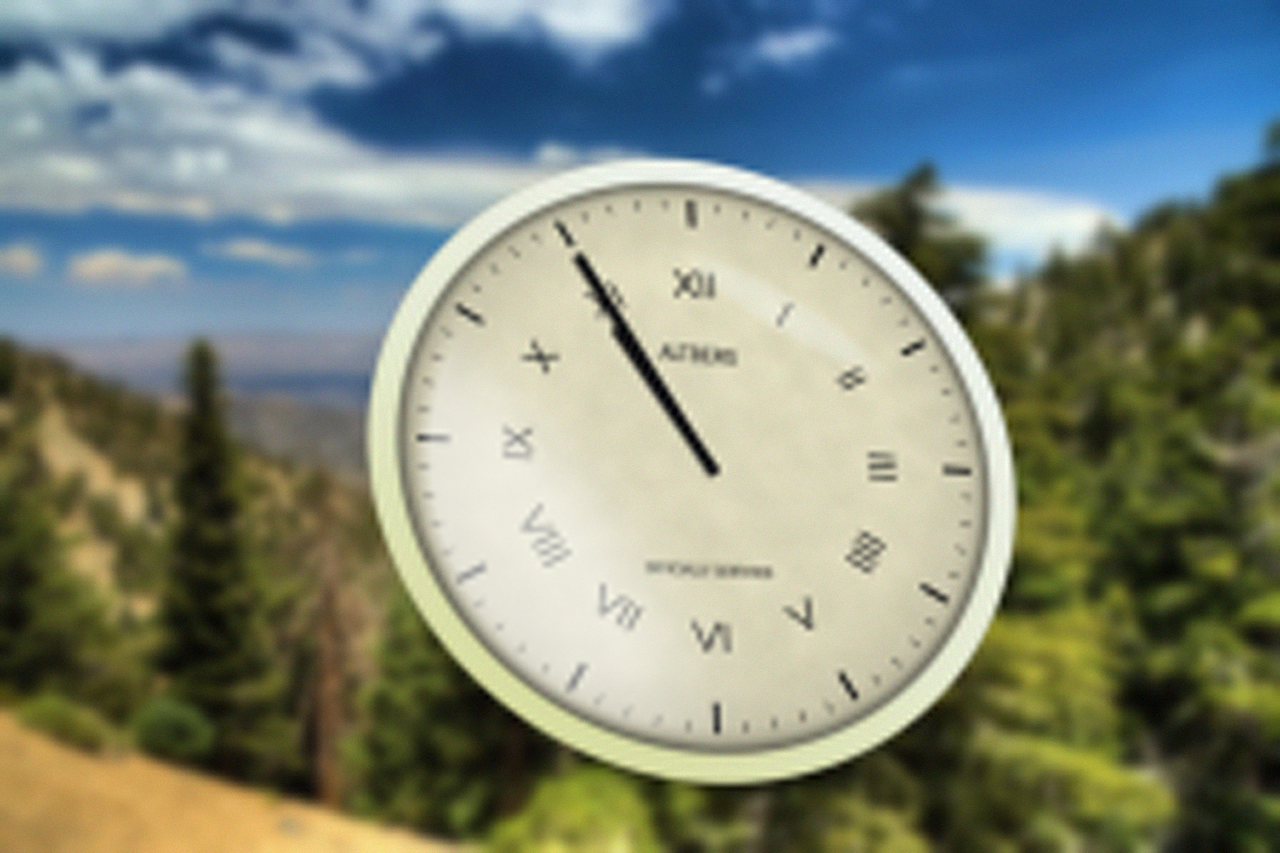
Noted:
10:55
